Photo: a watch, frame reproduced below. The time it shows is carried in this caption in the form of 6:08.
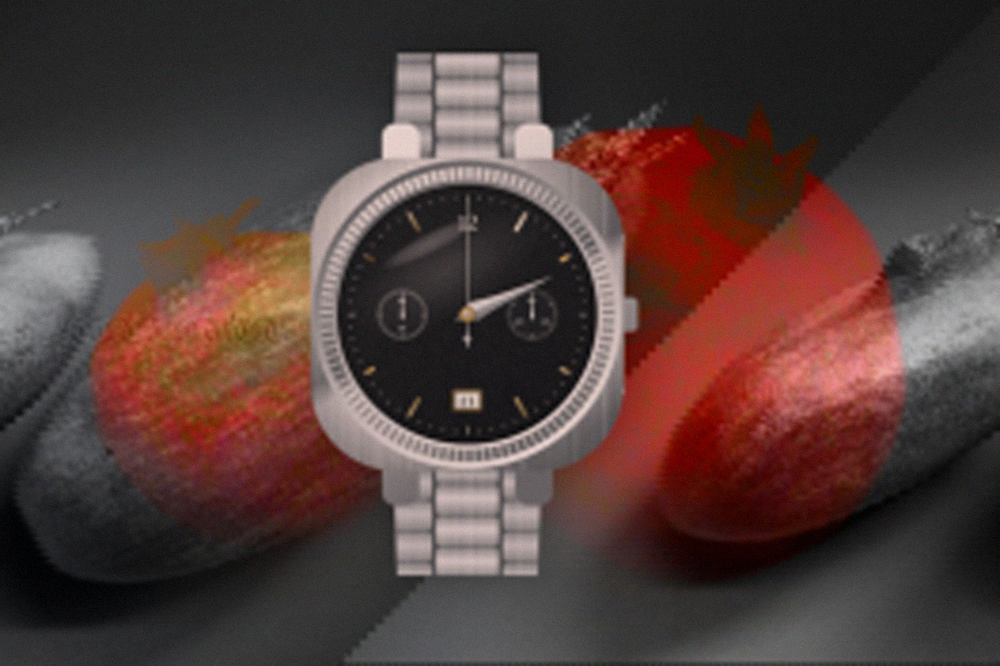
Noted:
2:11
